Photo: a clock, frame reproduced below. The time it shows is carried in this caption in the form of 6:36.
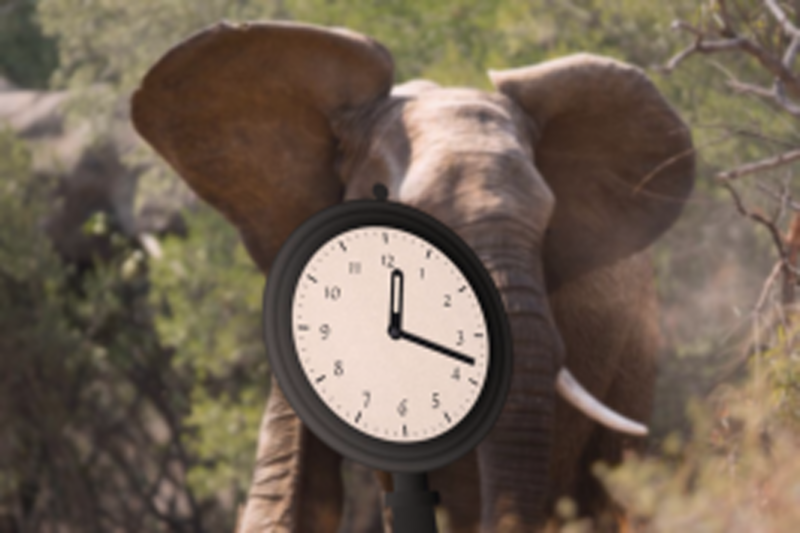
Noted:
12:18
